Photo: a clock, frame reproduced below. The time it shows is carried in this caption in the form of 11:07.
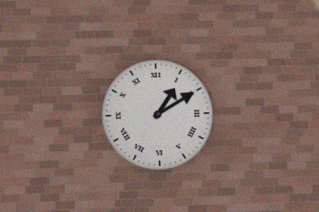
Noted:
1:10
